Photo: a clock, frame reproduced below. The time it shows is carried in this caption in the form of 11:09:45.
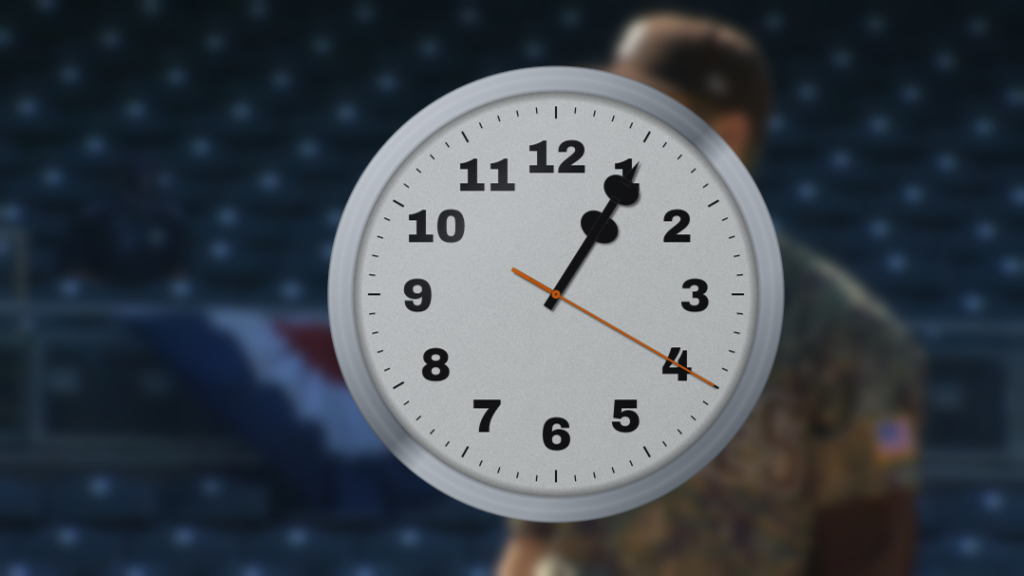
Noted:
1:05:20
